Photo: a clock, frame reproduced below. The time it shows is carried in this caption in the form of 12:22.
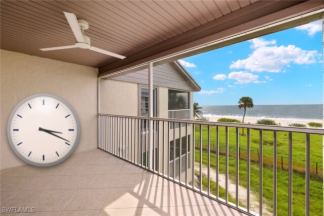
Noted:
3:19
